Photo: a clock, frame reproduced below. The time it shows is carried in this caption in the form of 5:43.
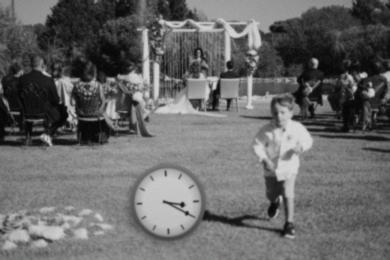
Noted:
3:20
